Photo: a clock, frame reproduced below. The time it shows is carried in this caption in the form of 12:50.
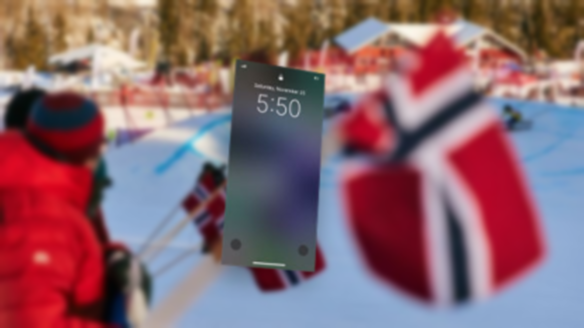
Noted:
5:50
